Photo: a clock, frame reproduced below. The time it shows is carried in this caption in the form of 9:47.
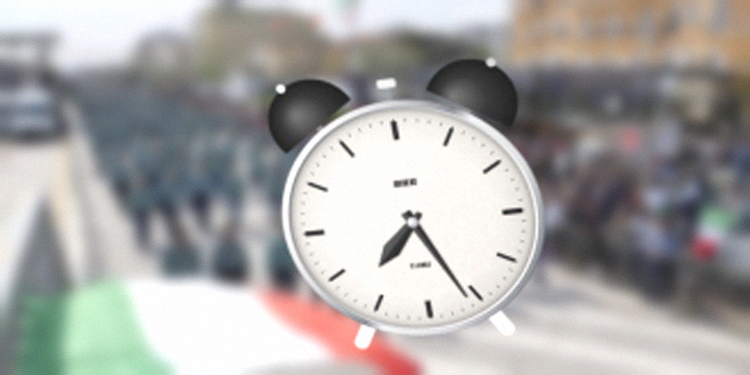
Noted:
7:26
